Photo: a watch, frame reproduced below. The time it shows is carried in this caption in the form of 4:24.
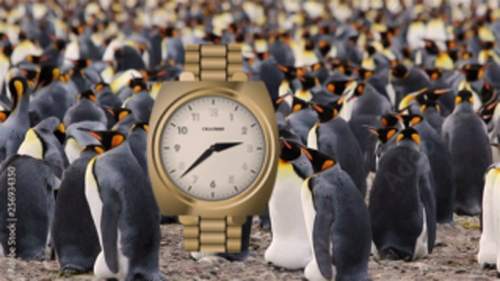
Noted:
2:38
